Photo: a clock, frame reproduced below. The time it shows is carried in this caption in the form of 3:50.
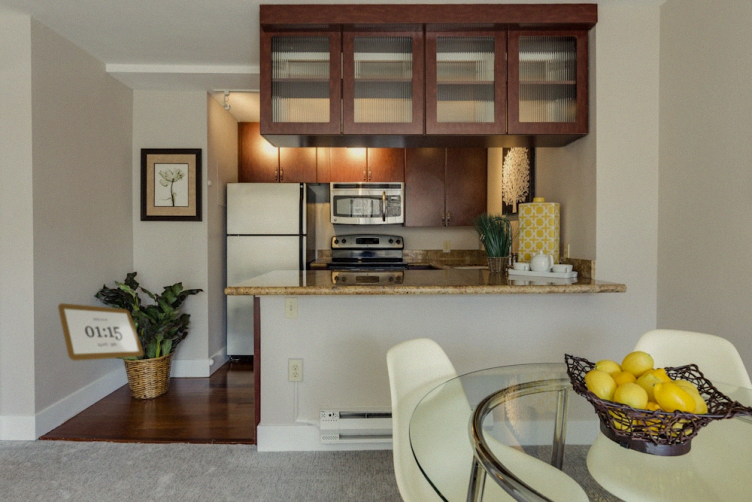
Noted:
1:15
